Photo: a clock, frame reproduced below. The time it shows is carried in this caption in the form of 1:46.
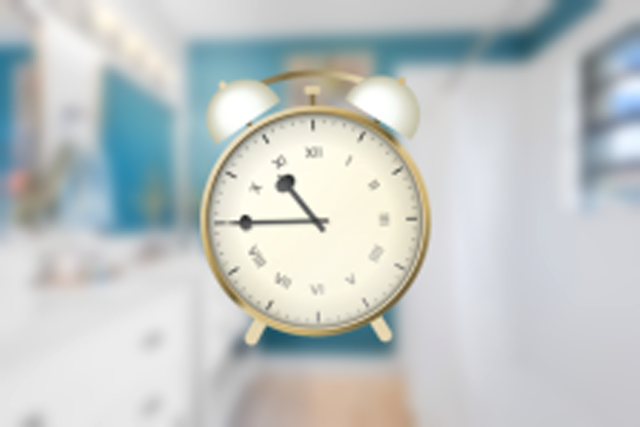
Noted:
10:45
